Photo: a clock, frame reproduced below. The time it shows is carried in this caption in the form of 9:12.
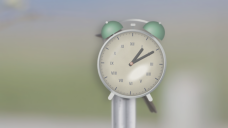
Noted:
1:10
